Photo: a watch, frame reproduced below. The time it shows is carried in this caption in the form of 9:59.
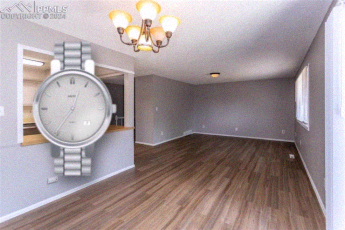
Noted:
12:36
